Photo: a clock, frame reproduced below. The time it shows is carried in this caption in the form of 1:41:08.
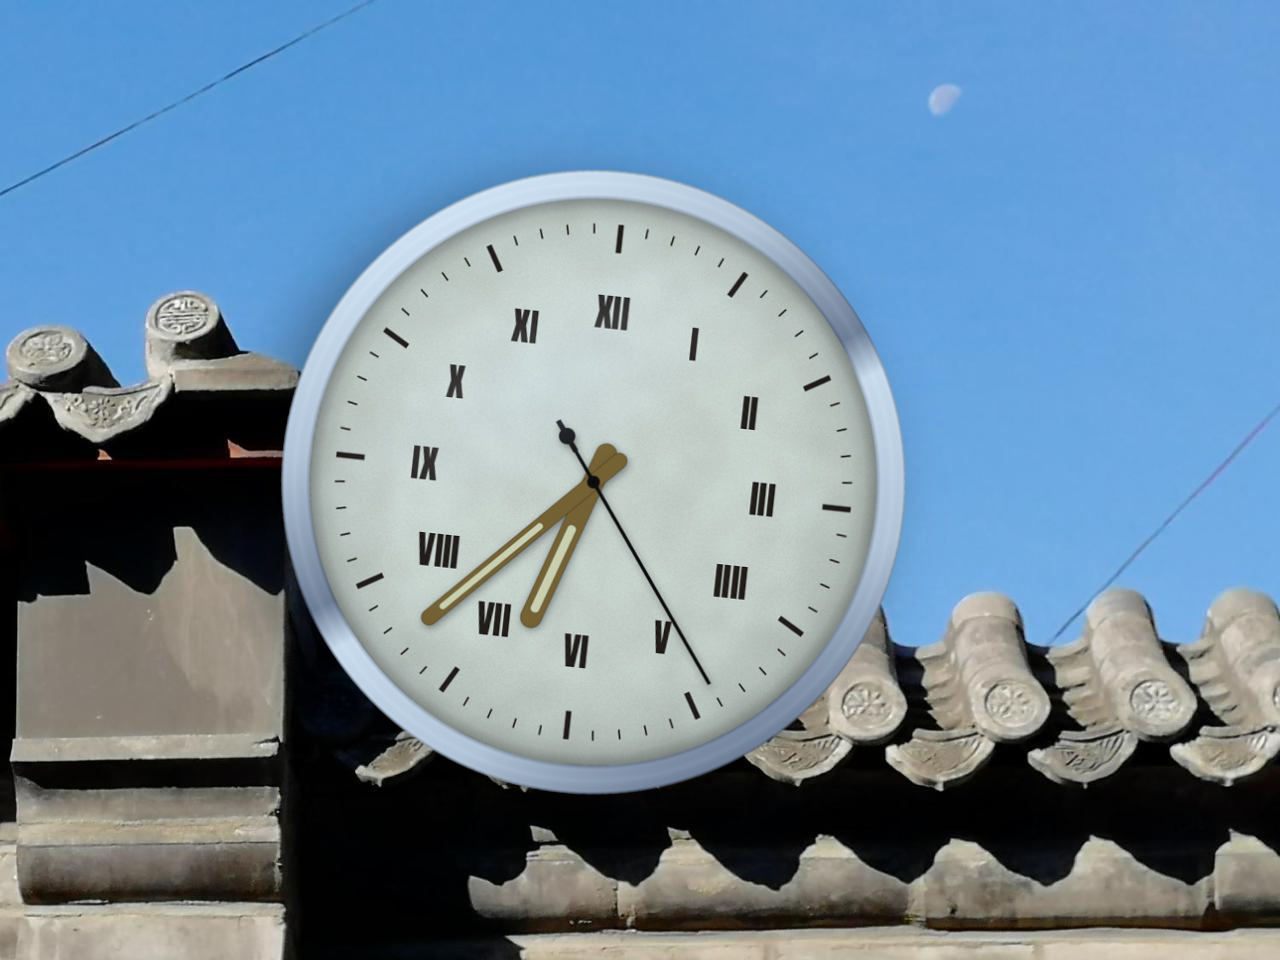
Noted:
6:37:24
